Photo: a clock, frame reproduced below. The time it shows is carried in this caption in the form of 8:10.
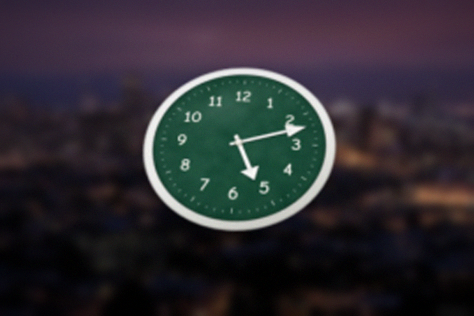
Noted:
5:12
